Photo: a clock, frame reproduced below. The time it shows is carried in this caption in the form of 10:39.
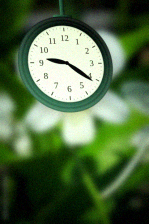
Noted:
9:21
